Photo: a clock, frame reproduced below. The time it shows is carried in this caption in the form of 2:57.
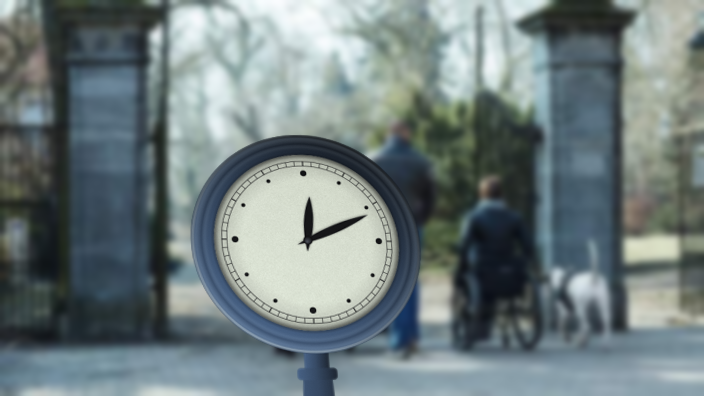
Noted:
12:11
